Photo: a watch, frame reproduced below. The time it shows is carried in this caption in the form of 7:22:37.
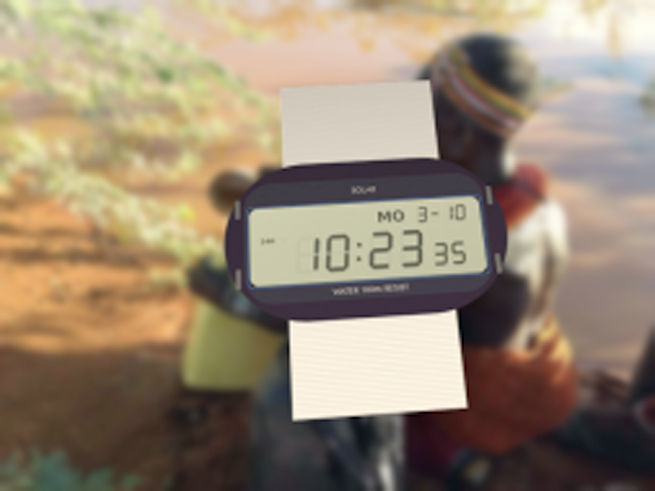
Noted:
10:23:35
